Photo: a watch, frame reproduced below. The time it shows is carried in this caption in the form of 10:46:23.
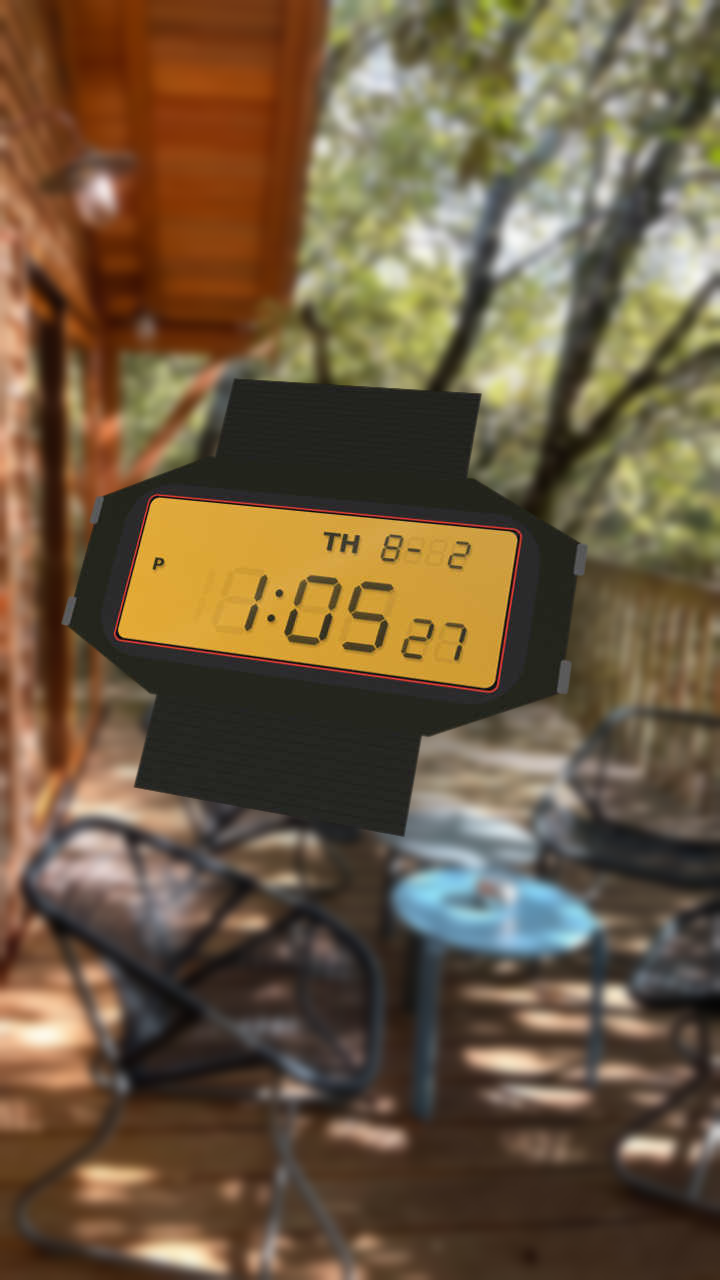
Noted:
1:05:27
